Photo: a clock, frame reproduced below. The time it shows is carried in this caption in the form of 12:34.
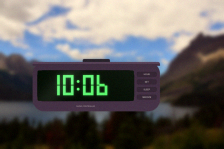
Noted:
10:06
